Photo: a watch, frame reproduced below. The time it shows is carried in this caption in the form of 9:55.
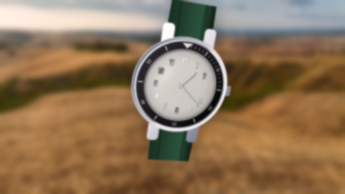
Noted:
1:22
